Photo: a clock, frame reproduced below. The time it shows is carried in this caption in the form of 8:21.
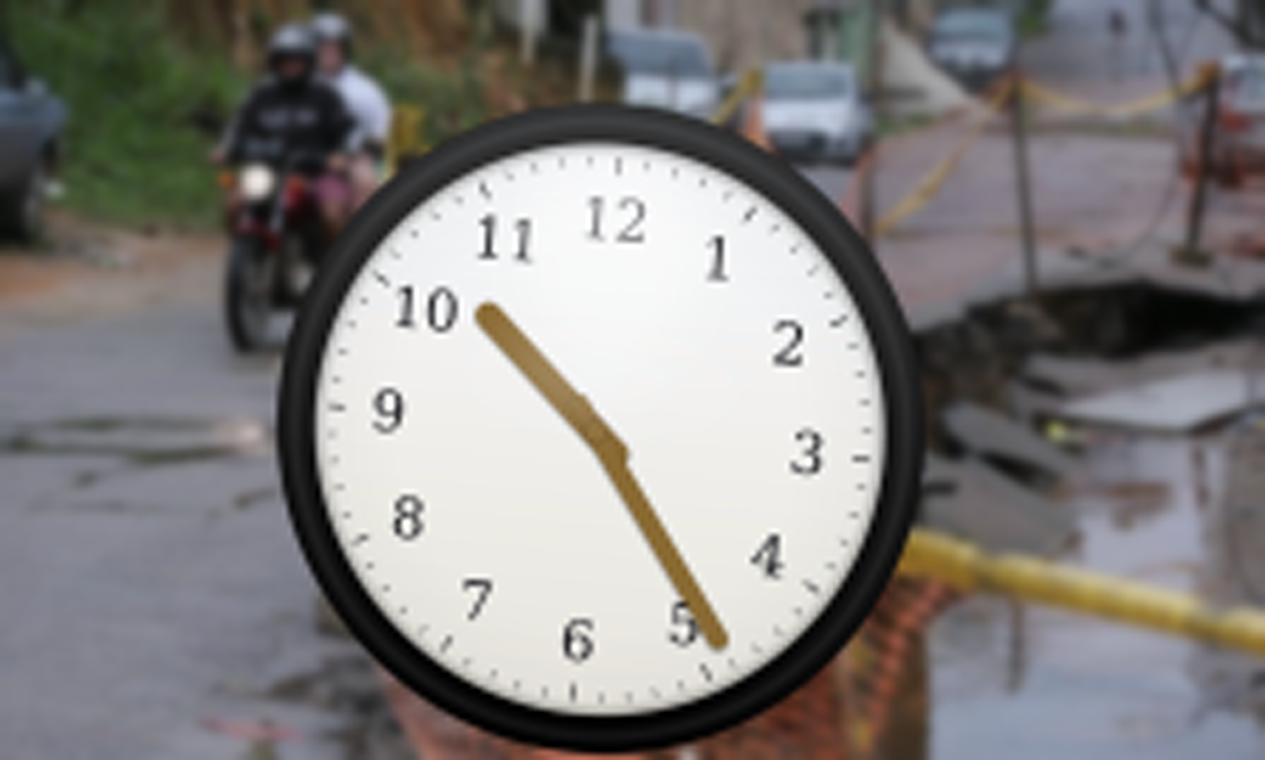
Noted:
10:24
